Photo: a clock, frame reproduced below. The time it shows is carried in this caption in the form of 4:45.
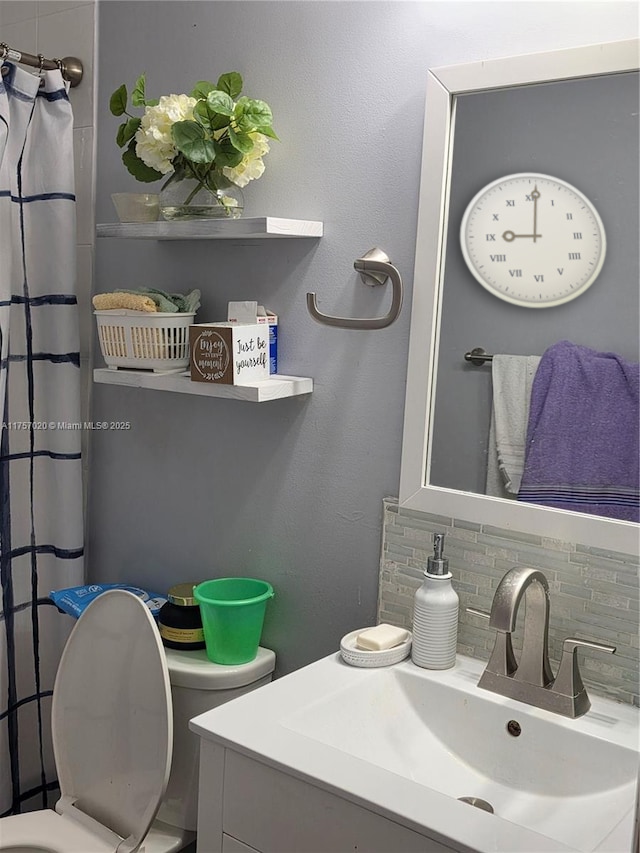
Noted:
9:01
